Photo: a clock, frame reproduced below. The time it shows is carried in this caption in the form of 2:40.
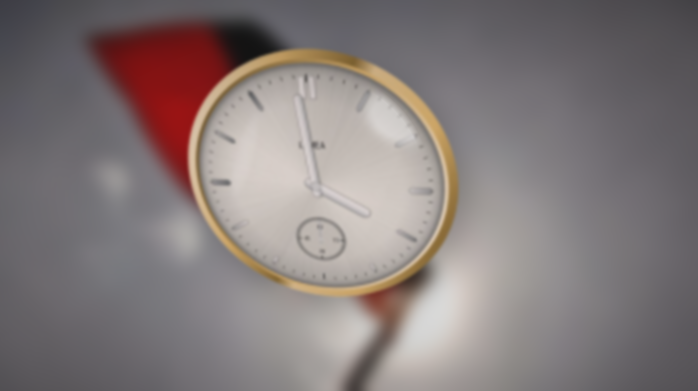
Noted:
3:59
